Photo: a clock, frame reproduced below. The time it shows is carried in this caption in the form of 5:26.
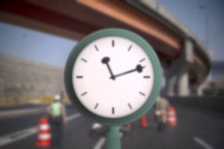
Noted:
11:12
